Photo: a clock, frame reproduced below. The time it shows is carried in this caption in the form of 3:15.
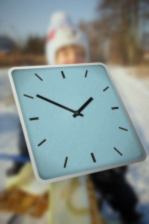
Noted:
1:51
